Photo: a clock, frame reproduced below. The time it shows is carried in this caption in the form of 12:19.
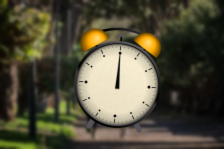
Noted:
12:00
